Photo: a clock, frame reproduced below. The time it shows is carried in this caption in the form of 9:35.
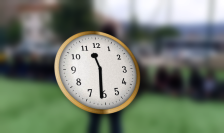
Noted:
11:31
